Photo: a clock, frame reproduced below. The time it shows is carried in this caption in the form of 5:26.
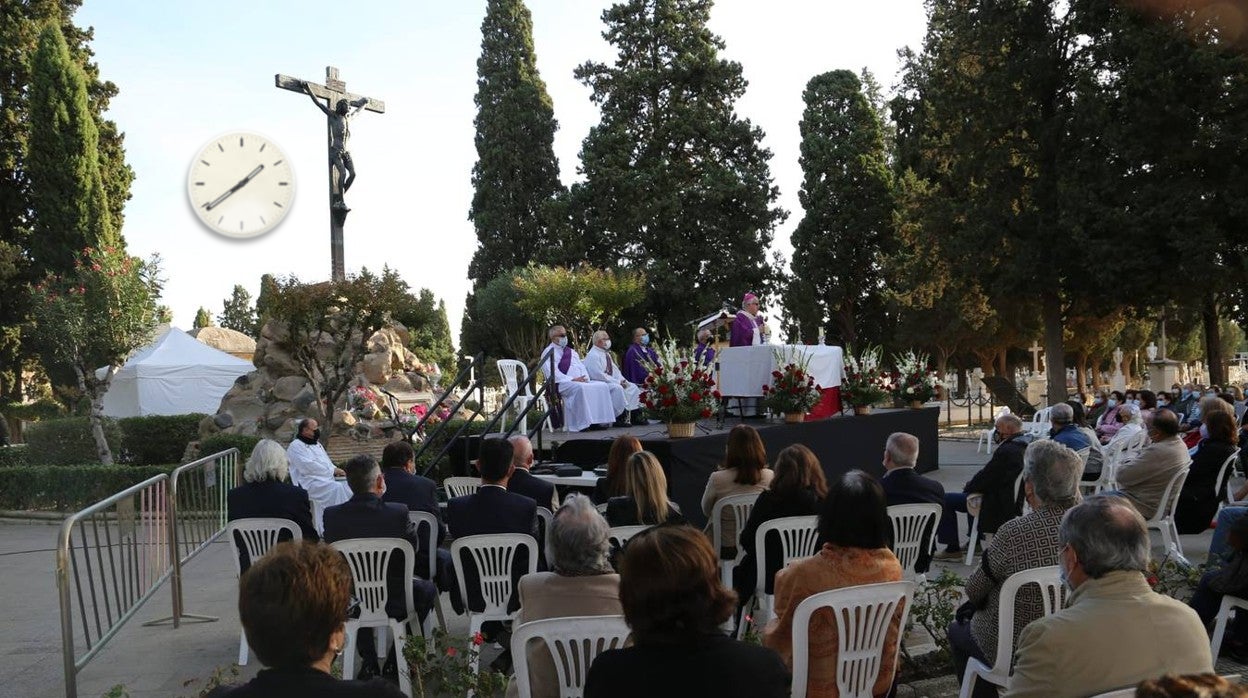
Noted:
1:39
